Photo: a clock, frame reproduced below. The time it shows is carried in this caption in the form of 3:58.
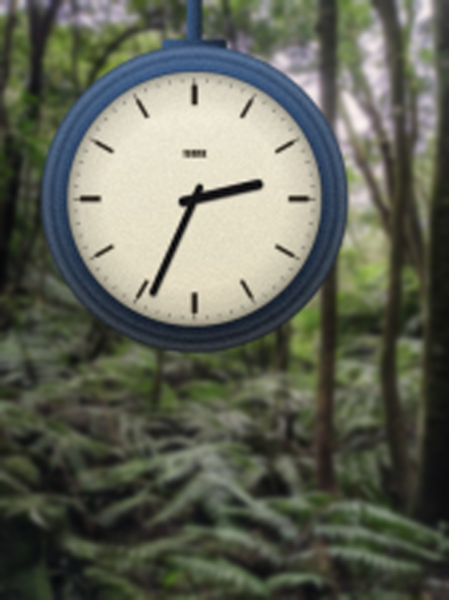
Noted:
2:34
